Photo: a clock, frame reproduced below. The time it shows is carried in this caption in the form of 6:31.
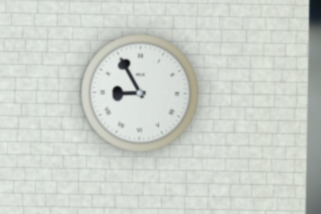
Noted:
8:55
